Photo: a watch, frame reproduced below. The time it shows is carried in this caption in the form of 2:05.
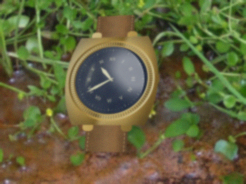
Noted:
10:40
